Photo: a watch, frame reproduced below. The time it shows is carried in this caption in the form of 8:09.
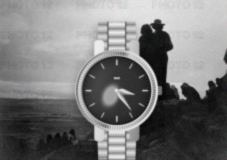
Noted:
3:24
